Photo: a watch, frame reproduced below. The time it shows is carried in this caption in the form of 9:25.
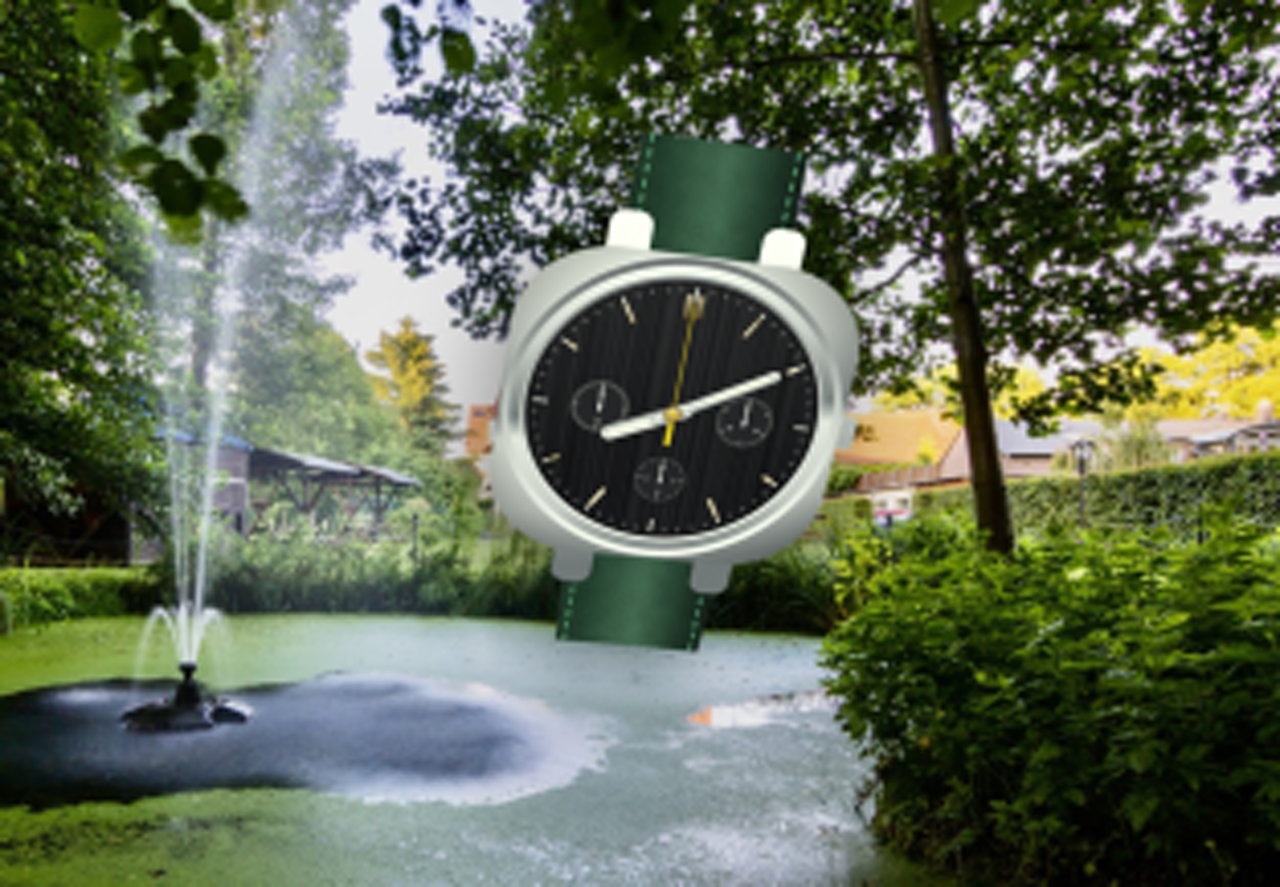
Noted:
8:10
